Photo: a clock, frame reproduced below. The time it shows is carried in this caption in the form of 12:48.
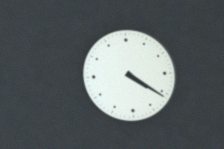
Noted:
4:21
